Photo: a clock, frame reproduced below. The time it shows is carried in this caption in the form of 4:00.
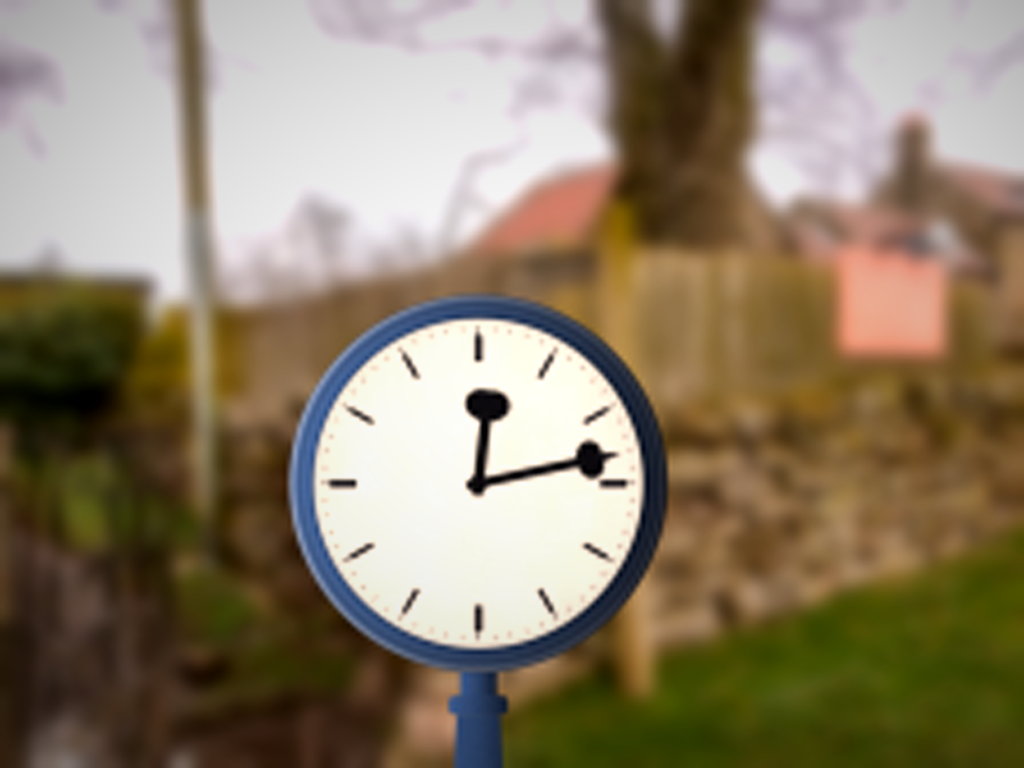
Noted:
12:13
